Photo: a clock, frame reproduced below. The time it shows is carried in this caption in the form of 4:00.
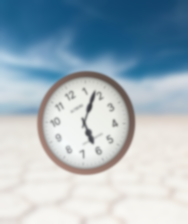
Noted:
6:08
